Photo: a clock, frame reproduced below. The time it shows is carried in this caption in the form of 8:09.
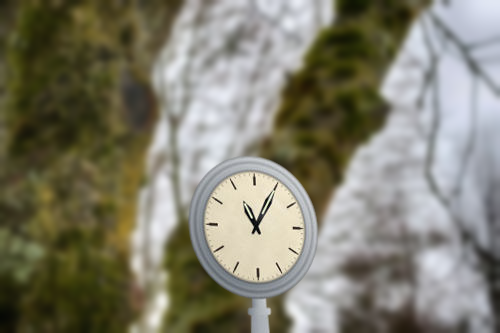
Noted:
11:05
